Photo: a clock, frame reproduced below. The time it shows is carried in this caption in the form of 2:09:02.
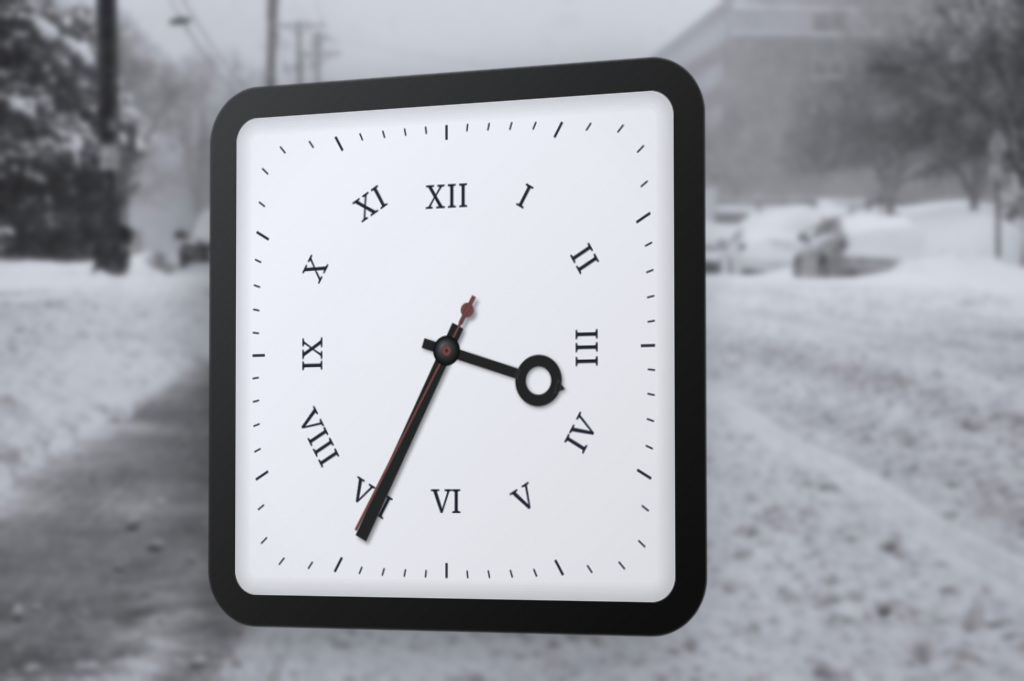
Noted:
3:34:35
